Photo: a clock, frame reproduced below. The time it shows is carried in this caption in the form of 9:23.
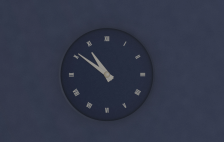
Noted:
10:51
